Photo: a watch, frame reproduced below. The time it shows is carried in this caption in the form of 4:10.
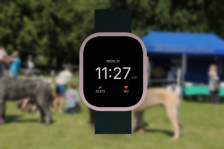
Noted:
11:27
